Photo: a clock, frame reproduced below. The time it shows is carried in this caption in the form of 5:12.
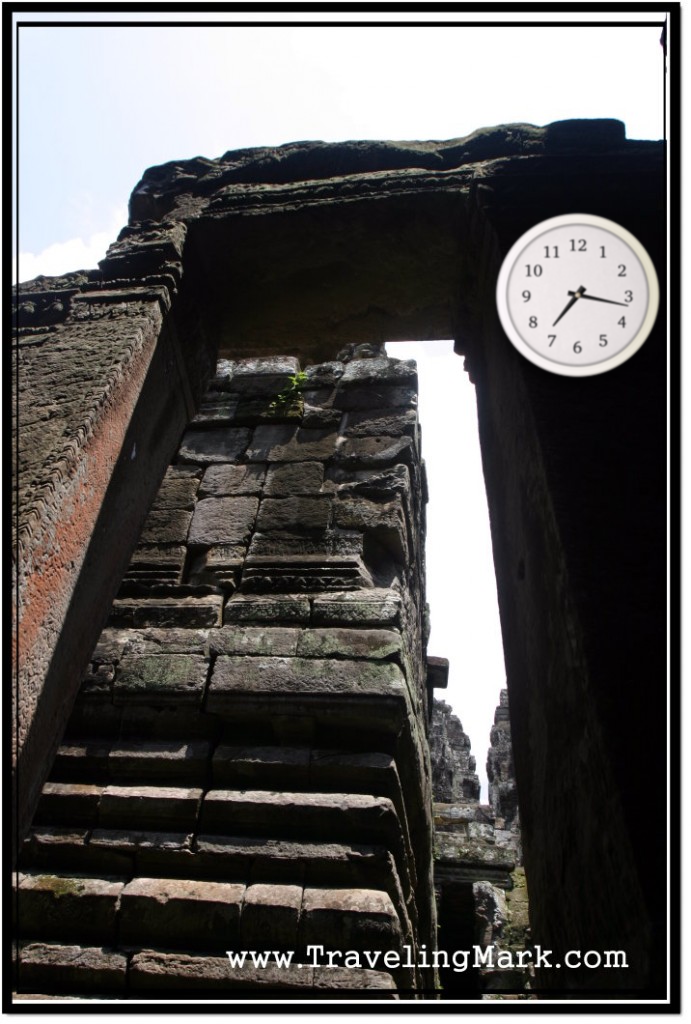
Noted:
7:17
